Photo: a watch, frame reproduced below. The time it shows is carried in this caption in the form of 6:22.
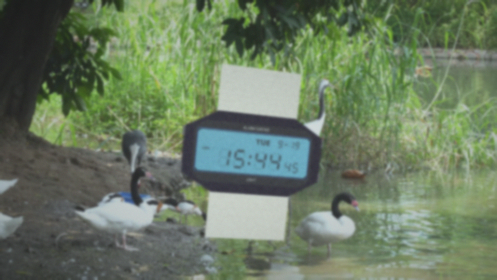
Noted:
15:44
